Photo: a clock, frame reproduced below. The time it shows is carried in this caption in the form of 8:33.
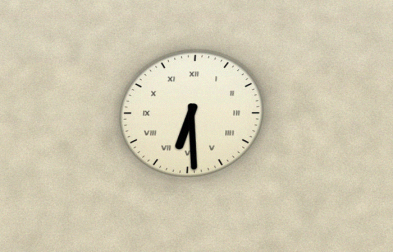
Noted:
6:29
